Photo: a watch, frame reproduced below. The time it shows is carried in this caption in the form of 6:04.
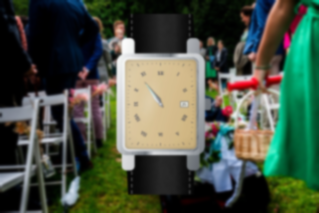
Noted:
10:54
